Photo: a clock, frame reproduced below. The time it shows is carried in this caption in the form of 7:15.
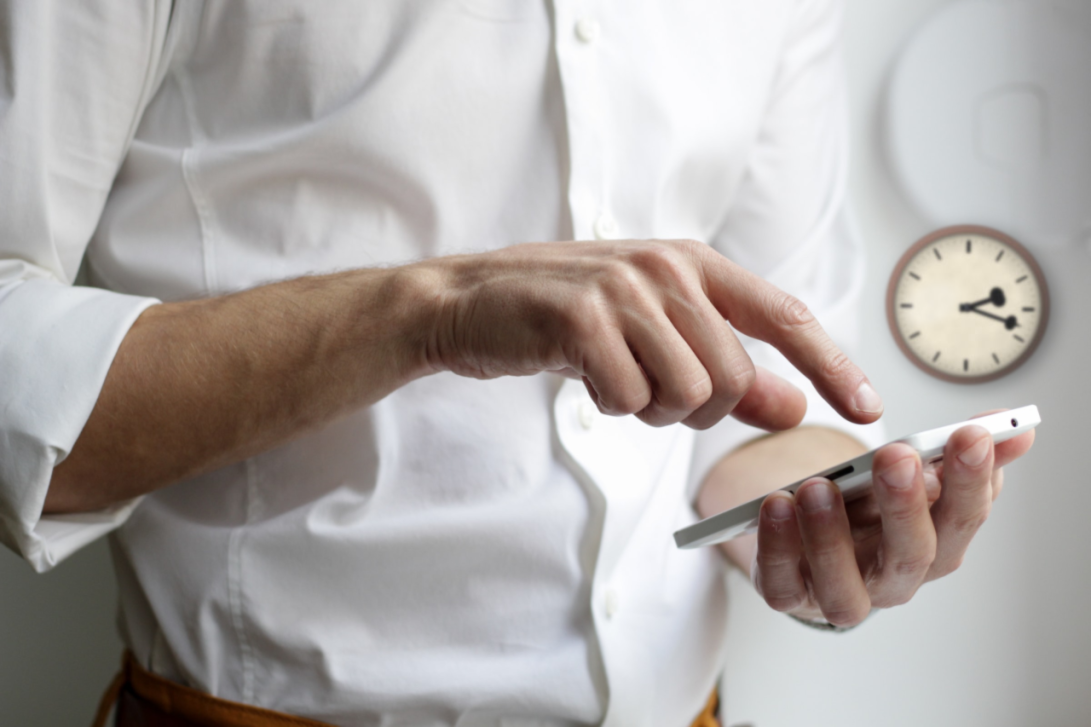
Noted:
2:18
